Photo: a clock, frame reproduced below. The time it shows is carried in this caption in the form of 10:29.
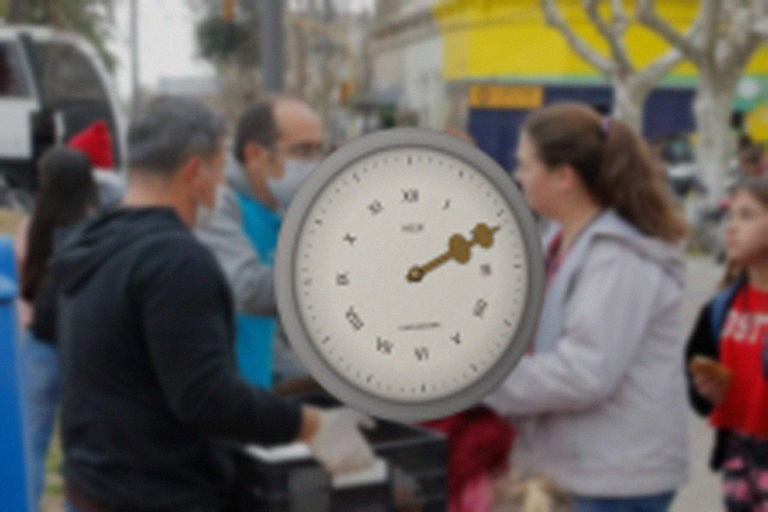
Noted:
2:11
